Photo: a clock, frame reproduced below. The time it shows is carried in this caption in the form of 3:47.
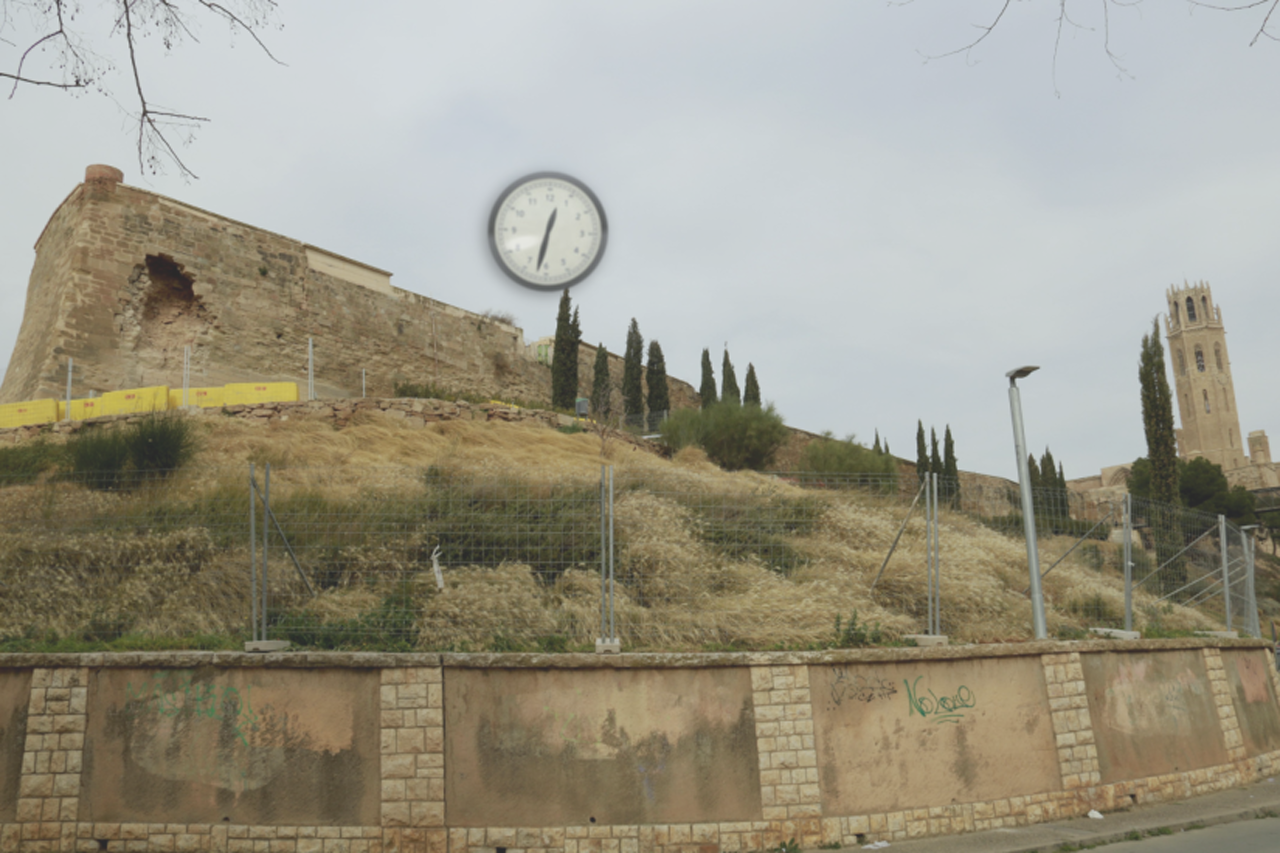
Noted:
12:32
